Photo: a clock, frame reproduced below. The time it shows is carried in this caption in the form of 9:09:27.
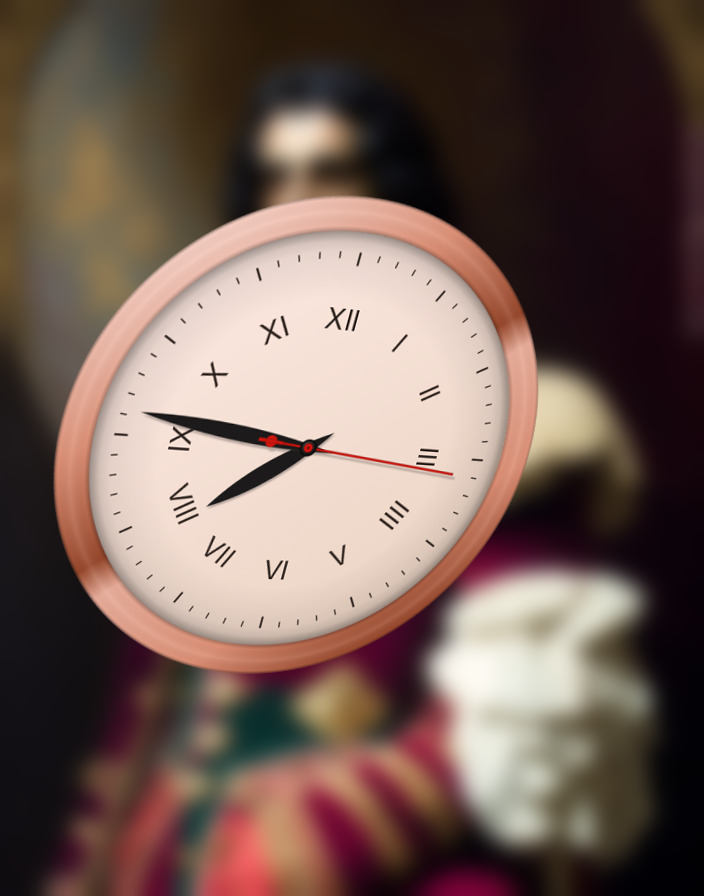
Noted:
7:46:16
